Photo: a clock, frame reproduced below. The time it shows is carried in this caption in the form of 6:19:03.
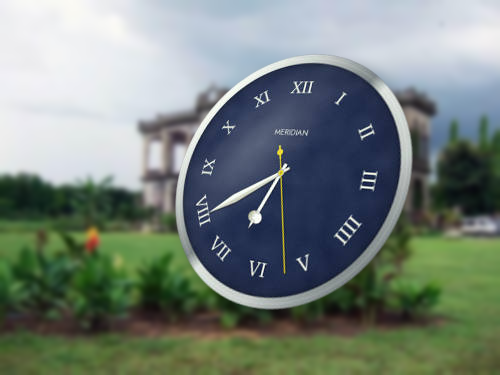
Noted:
6:39:27
